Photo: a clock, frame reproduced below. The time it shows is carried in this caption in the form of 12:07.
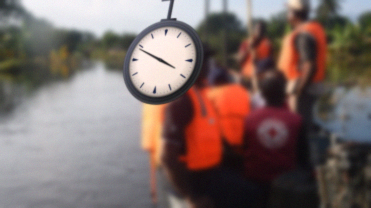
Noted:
3:49
